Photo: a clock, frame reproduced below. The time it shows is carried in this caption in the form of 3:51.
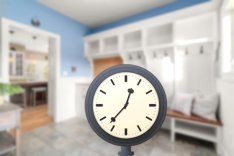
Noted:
12:37
